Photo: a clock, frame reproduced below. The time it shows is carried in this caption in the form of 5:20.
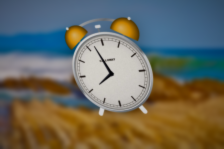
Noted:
7:57
